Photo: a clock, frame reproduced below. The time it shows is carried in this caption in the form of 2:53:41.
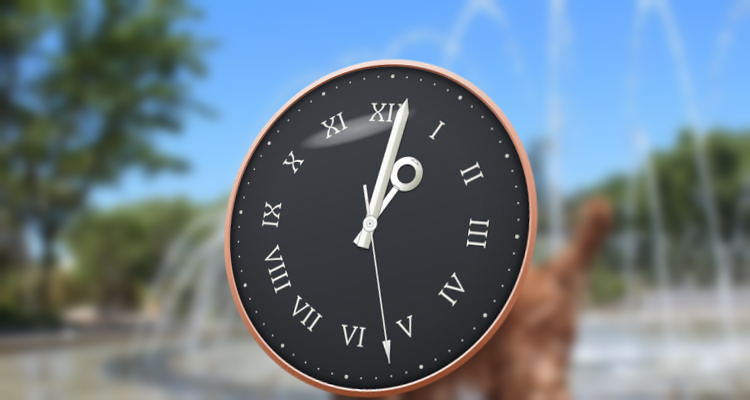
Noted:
1:01:27
